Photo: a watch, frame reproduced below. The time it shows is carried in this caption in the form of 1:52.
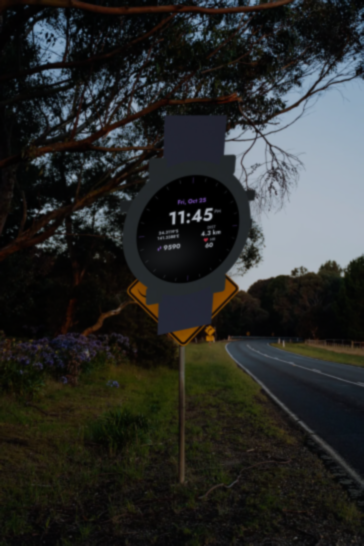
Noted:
11:45
